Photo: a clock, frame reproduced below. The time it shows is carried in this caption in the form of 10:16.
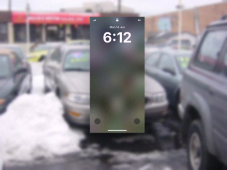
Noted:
6:12
